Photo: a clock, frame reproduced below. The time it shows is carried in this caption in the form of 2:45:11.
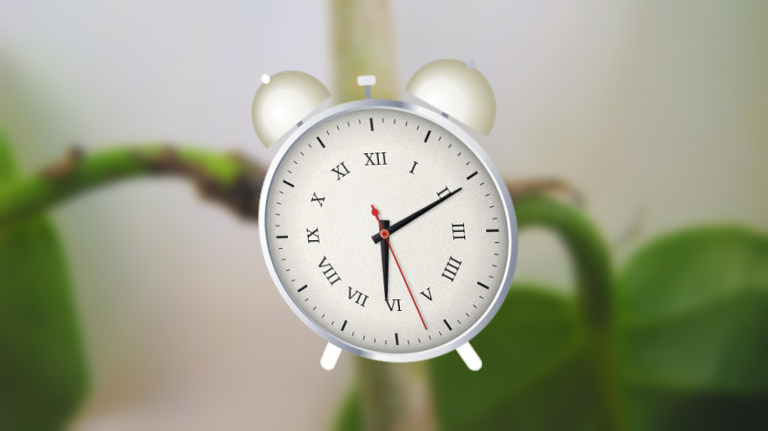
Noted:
6:10:27
